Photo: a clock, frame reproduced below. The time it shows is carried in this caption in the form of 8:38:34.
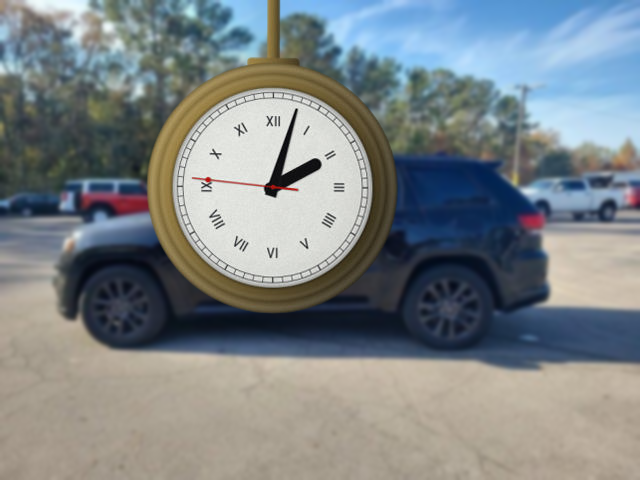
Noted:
2:02:46
